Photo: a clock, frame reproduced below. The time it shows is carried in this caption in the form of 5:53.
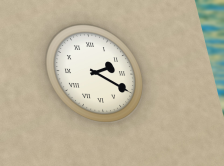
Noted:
2:20
